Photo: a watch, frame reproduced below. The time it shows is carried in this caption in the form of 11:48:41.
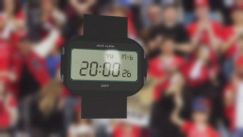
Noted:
20:00:26
